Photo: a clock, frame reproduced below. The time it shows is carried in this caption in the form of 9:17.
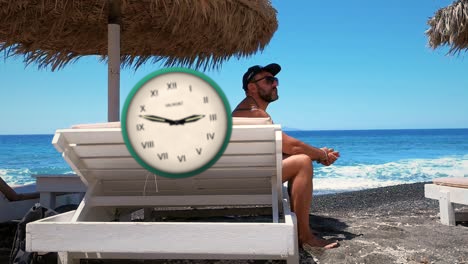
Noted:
2:48
